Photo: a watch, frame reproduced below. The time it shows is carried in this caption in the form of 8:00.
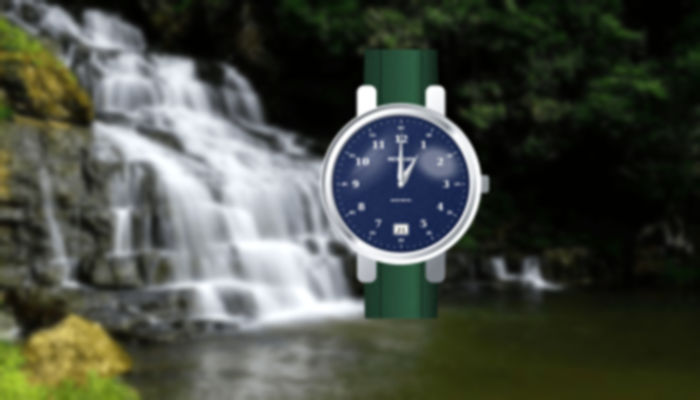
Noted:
1:00
